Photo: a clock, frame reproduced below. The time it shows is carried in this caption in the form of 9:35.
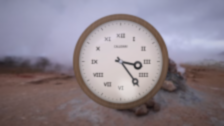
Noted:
3:24
